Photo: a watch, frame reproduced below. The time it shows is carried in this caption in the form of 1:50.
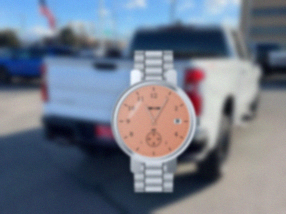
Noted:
11:05
